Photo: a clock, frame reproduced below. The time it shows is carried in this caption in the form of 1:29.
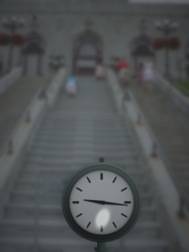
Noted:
9:16
